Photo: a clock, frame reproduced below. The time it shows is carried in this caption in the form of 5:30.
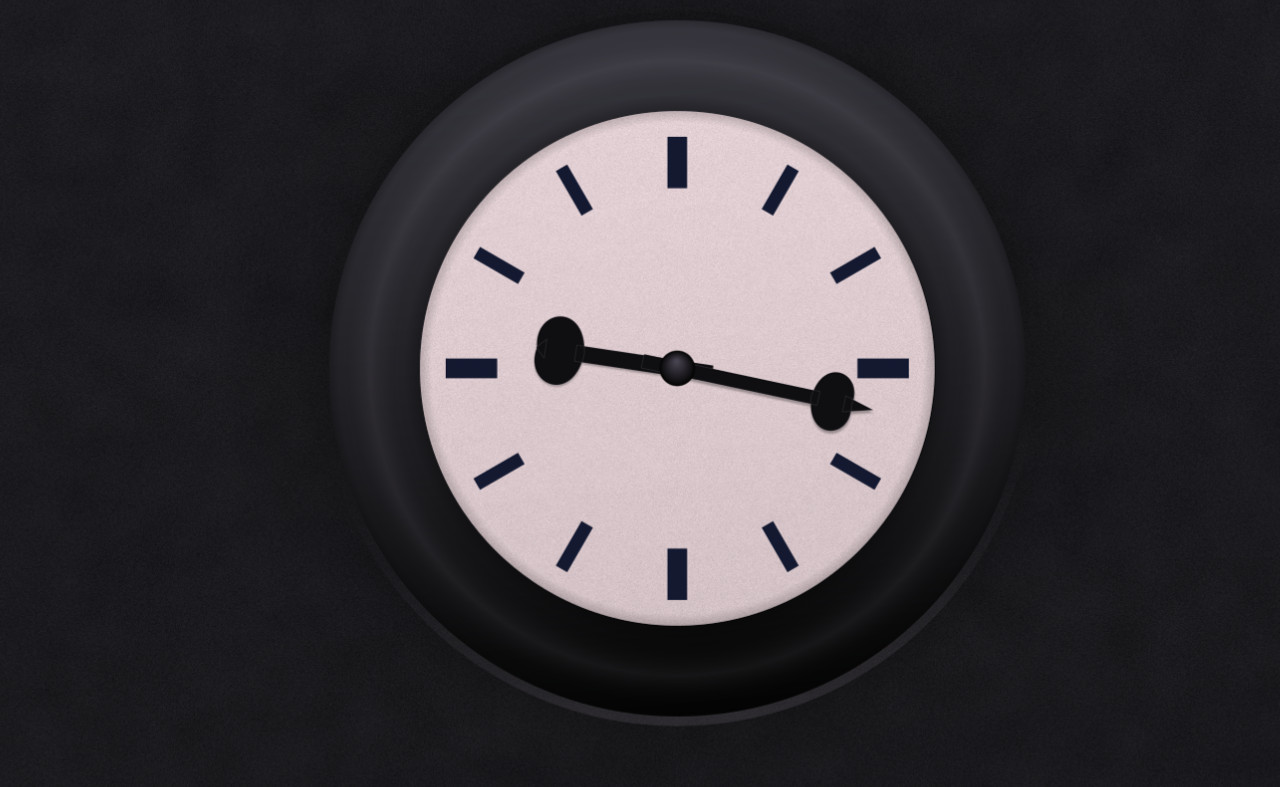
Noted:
9:17
